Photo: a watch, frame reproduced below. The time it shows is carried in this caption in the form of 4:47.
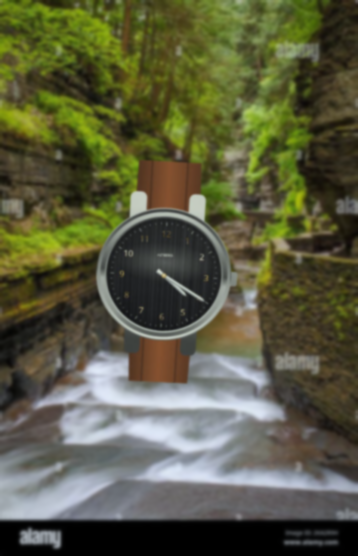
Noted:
4:20
